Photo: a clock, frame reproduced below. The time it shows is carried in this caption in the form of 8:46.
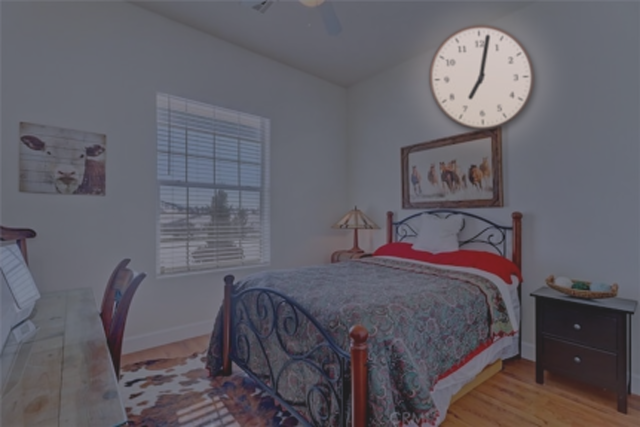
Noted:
7:02
